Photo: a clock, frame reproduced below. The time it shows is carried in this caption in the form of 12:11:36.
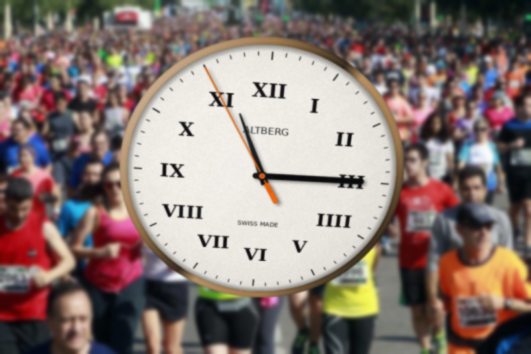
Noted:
11:14:55
